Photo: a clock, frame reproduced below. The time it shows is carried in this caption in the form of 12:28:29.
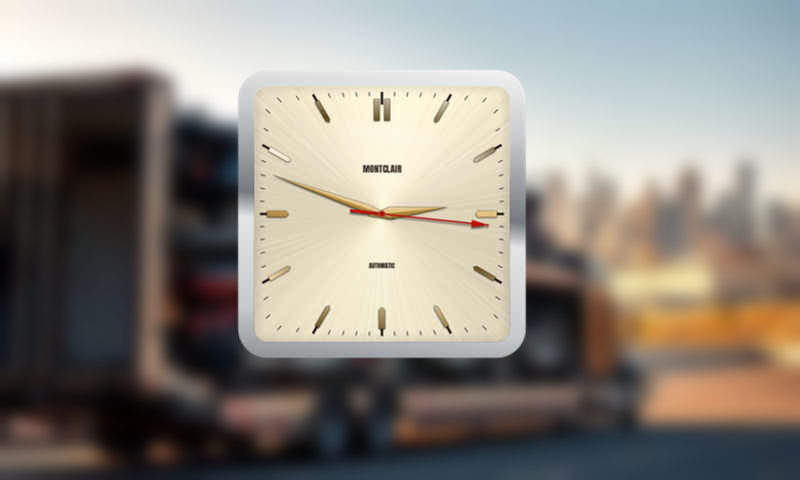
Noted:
2:48:16
